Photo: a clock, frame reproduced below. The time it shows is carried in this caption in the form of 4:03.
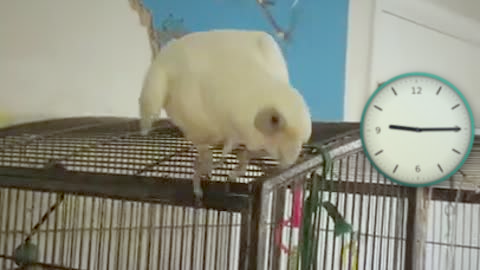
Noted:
9:15
